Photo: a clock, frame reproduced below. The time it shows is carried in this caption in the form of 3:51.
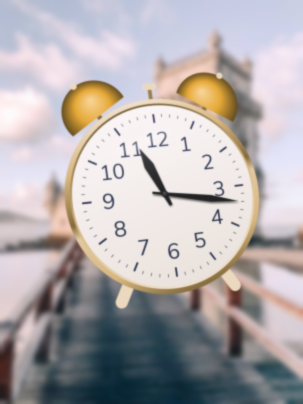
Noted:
11:17
